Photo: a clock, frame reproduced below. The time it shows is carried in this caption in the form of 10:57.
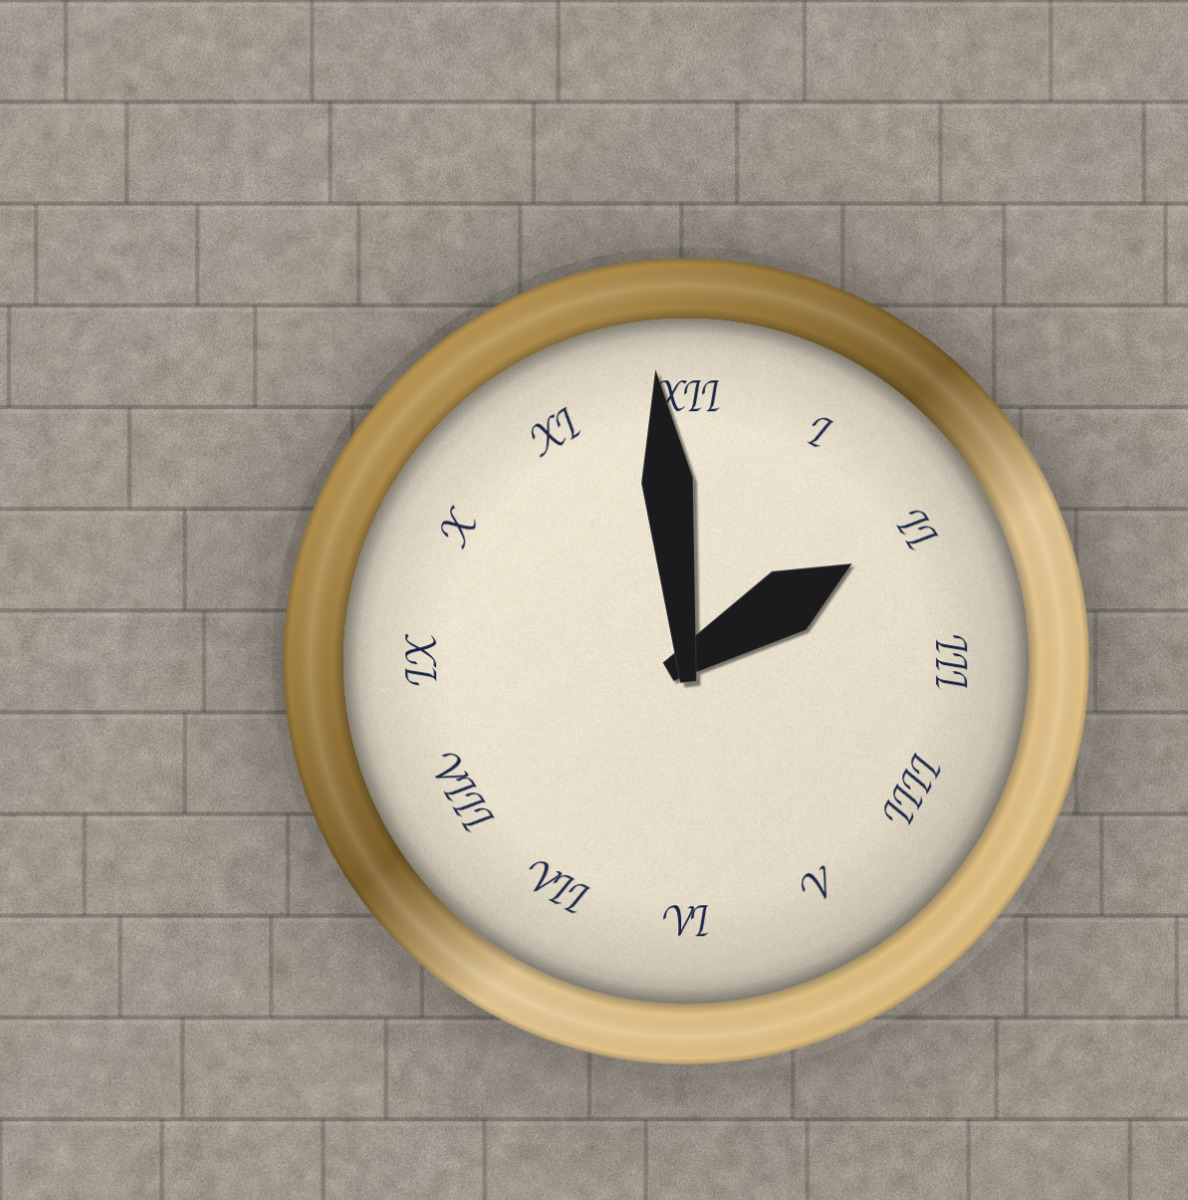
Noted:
1:59
